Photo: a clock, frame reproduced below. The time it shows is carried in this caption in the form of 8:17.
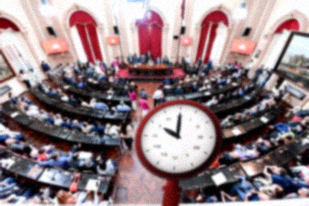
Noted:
10:00
